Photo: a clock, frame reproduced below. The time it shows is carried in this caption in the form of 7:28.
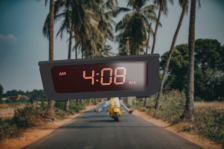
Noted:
4:08
